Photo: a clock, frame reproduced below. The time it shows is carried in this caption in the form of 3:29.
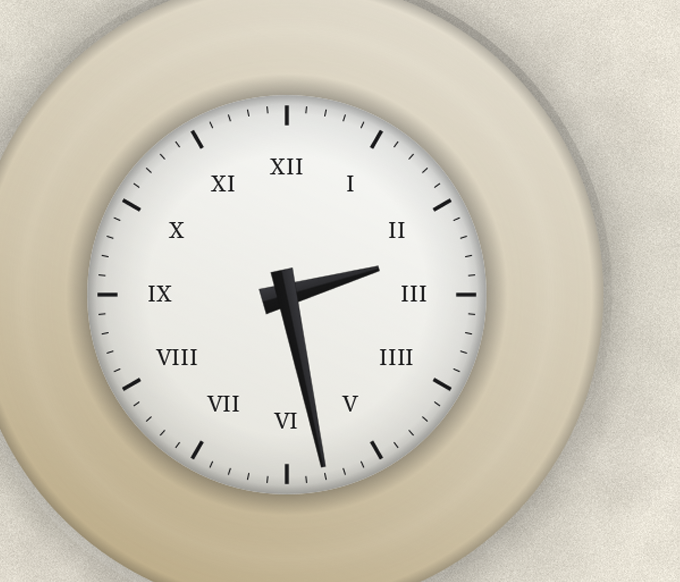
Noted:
2:28
